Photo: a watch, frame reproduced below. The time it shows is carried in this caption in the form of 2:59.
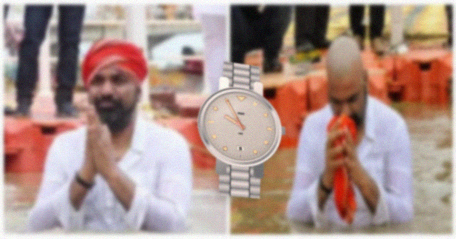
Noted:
9:55
